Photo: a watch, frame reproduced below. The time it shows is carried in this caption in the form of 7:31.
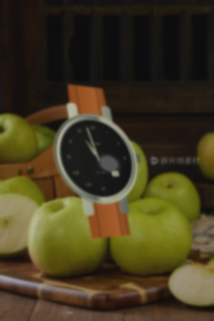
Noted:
10:58
